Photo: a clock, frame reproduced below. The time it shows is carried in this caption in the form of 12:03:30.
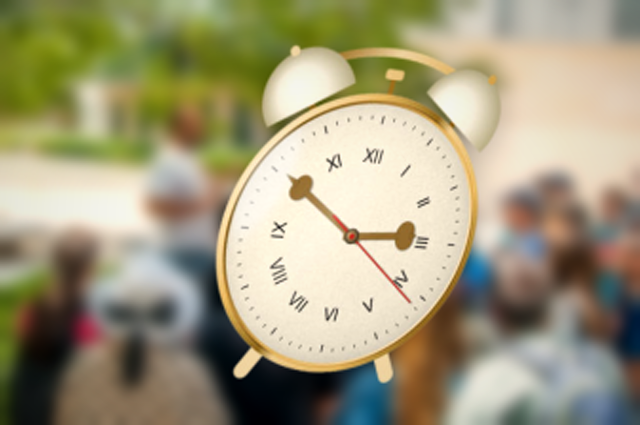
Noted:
2:50:21
